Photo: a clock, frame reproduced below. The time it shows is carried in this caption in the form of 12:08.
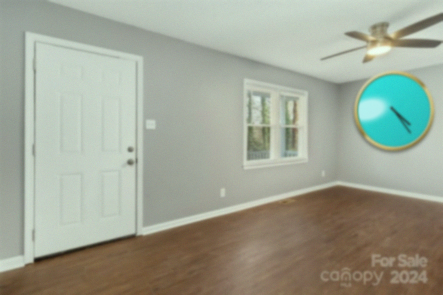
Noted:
4:24
